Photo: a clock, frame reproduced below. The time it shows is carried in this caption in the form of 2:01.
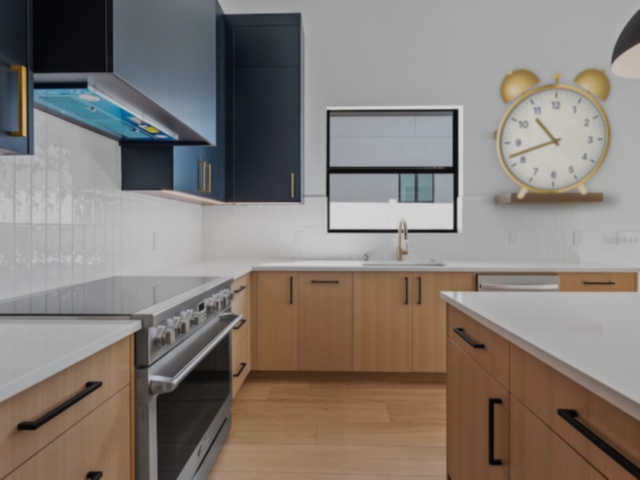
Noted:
10:42
